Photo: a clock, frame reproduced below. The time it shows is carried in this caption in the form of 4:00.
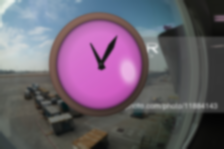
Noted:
11:05
